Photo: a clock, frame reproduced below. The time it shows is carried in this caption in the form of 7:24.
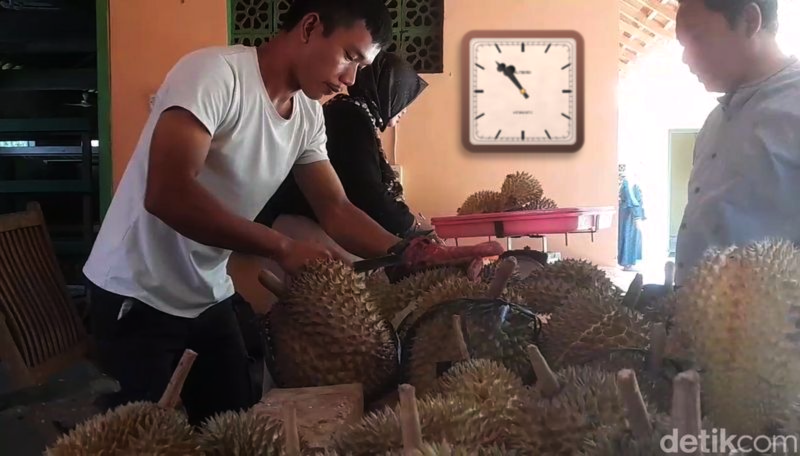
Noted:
10:53
